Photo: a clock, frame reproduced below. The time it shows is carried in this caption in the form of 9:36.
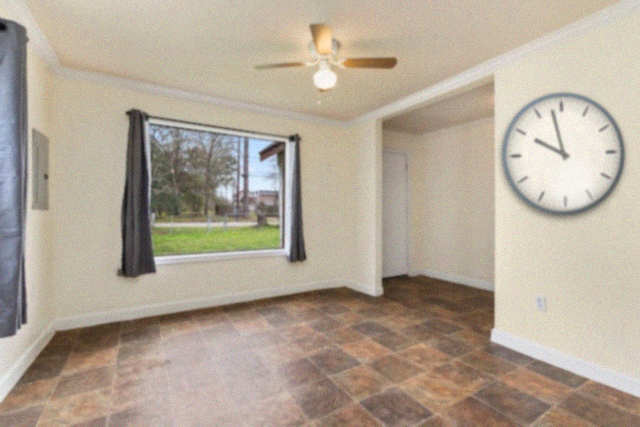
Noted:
9:58
